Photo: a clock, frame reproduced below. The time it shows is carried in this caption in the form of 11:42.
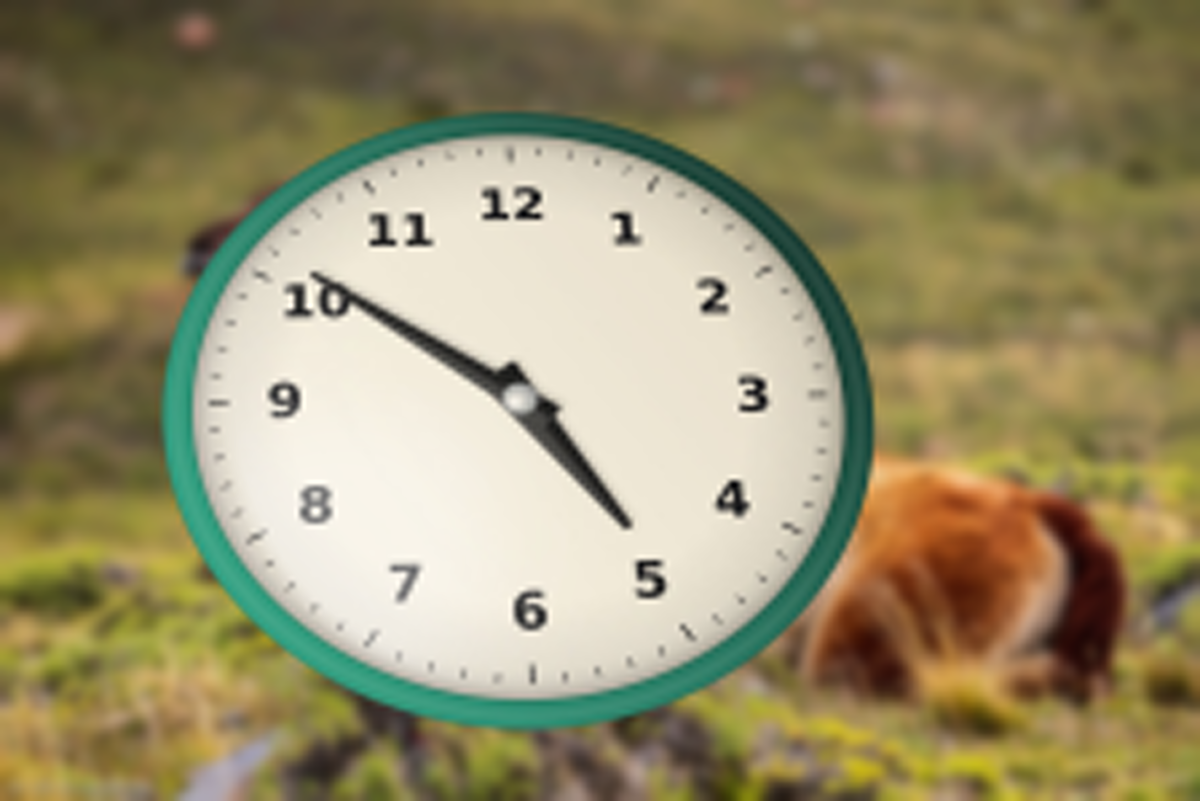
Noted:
4:51
